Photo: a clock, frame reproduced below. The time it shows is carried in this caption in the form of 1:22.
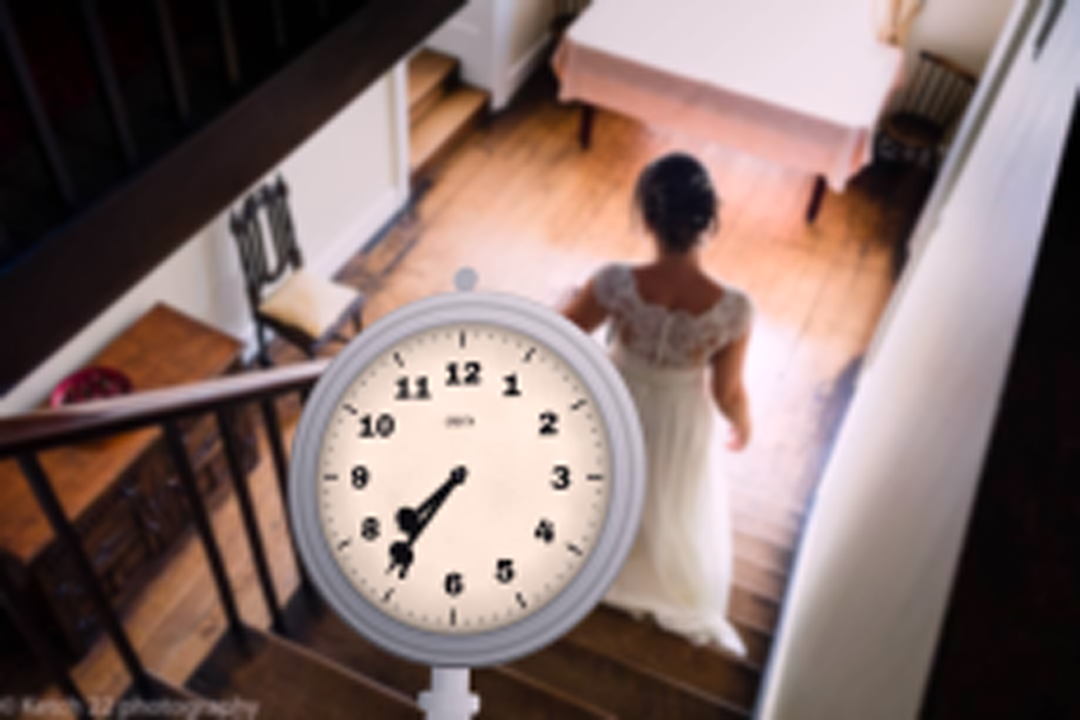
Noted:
7:36
